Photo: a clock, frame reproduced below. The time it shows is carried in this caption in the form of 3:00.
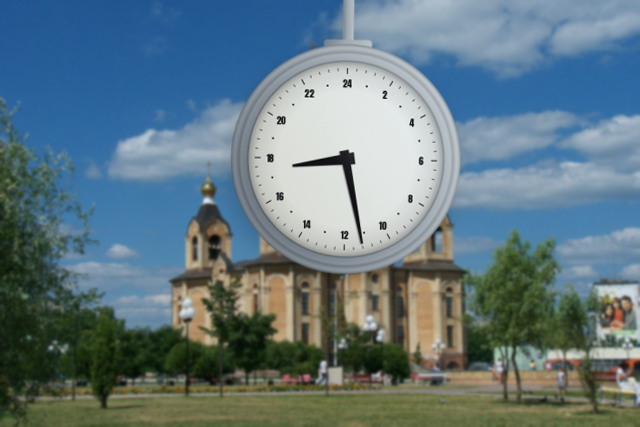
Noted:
17:28
